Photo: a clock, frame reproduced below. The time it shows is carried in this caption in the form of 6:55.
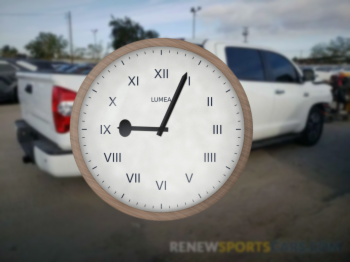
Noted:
9:04
